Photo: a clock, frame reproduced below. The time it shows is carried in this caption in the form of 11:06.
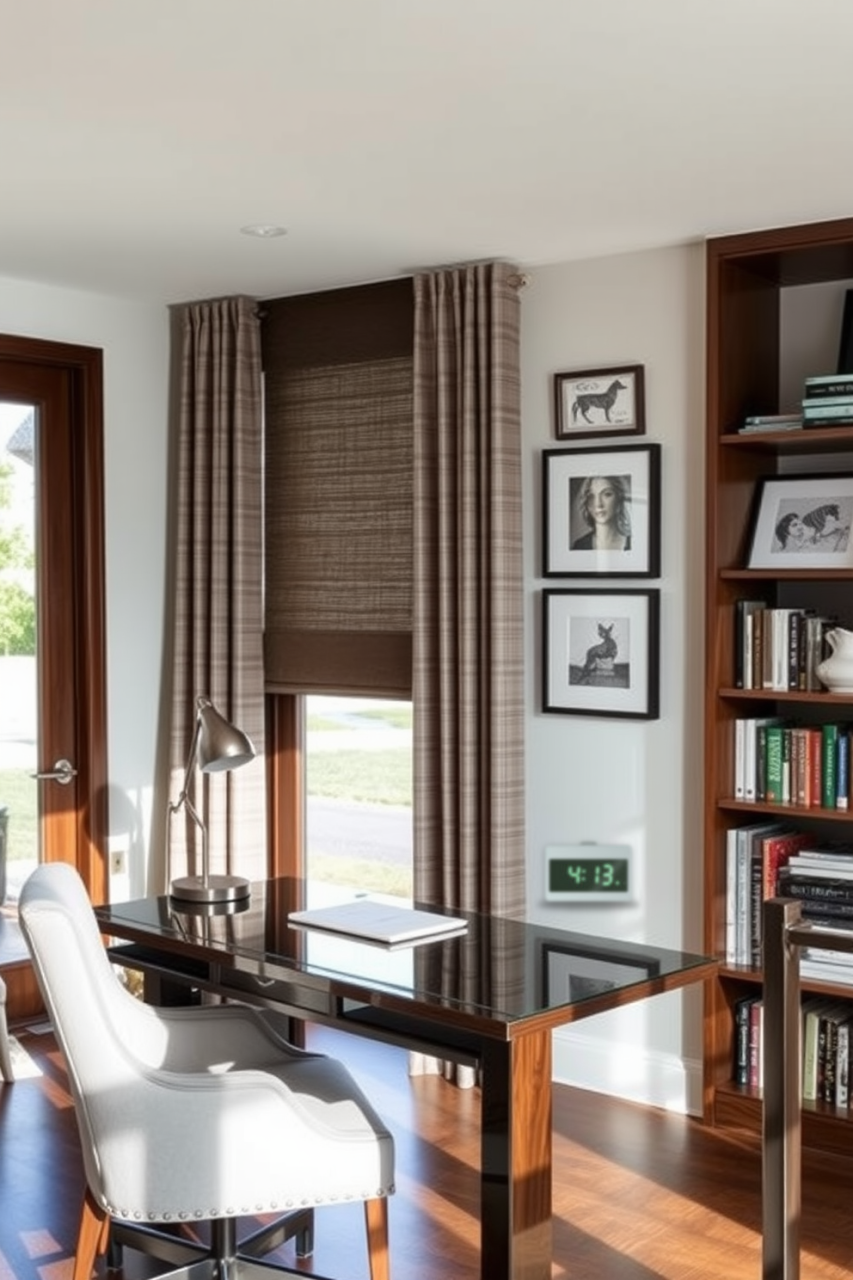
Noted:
4:13
